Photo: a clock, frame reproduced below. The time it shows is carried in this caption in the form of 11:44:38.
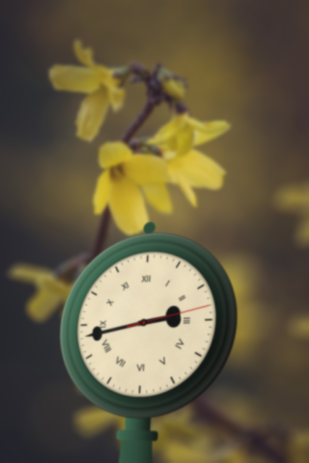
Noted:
2:43:13
